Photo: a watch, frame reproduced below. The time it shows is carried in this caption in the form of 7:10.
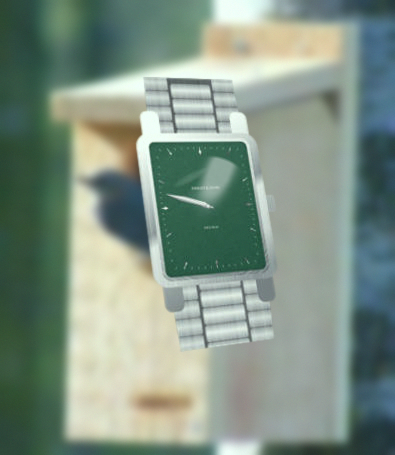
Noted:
9:48
